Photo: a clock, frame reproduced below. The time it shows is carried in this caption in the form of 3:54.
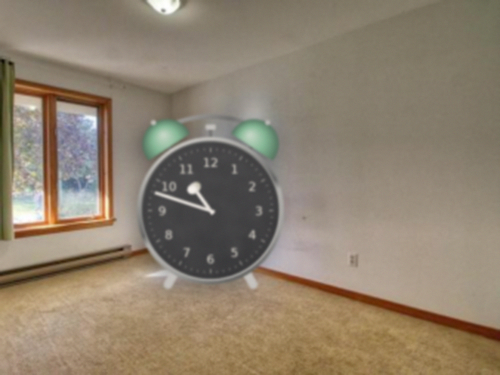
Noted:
10:48
